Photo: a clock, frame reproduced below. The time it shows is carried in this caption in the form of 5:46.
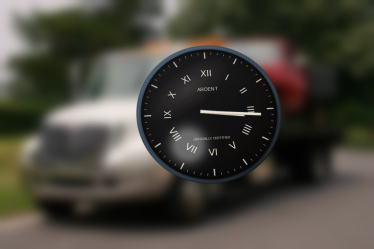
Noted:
3:16
